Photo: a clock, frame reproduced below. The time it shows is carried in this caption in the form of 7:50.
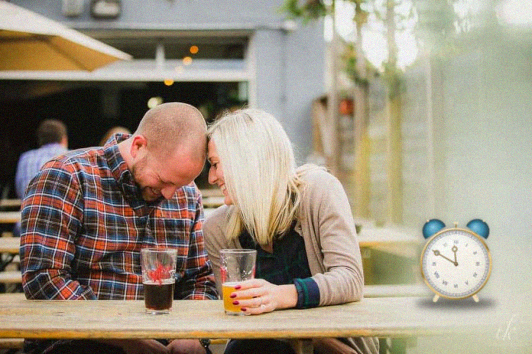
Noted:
11:50
